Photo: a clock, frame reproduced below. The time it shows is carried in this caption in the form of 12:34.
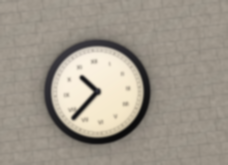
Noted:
10:38
